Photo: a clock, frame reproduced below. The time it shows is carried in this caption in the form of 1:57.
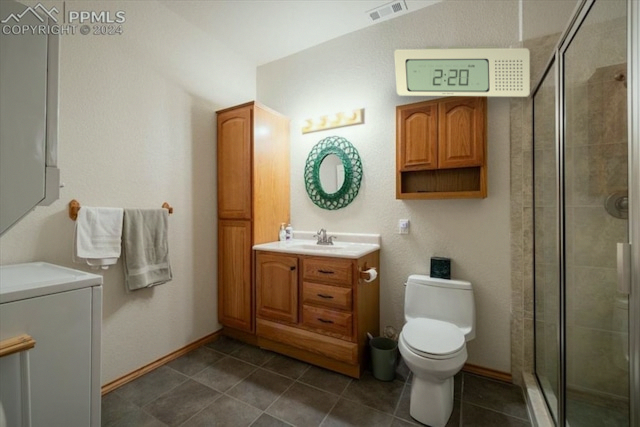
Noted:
2:20
